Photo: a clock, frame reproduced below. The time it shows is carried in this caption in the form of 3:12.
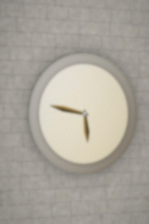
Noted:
5:47
